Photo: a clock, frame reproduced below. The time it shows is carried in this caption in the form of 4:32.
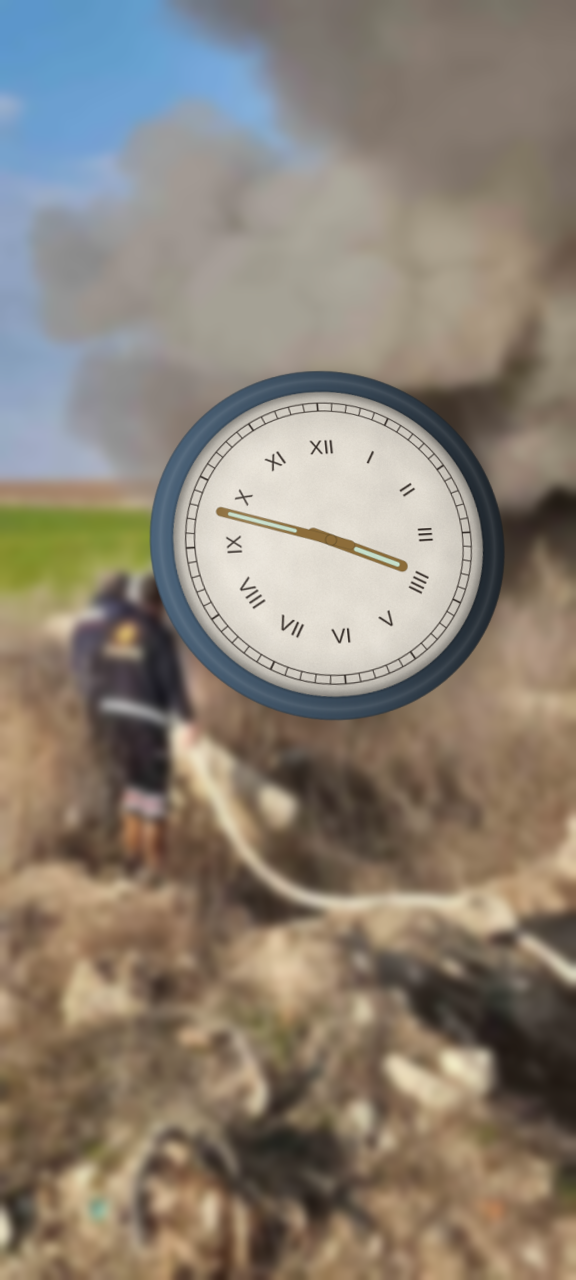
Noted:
3:48
